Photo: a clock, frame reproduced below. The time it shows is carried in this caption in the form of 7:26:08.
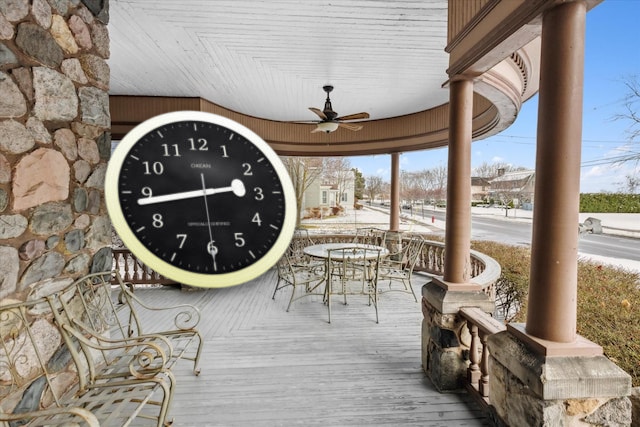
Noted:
2:43:30
